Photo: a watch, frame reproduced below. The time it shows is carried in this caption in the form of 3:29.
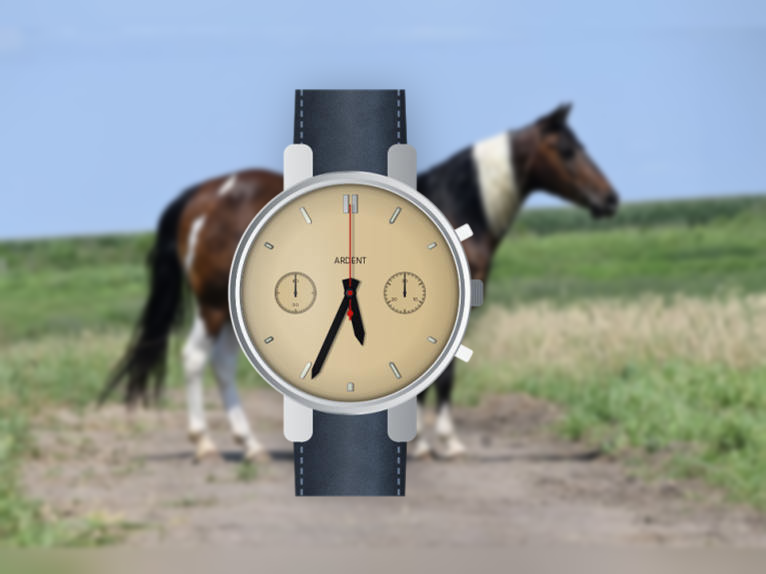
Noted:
5:34
